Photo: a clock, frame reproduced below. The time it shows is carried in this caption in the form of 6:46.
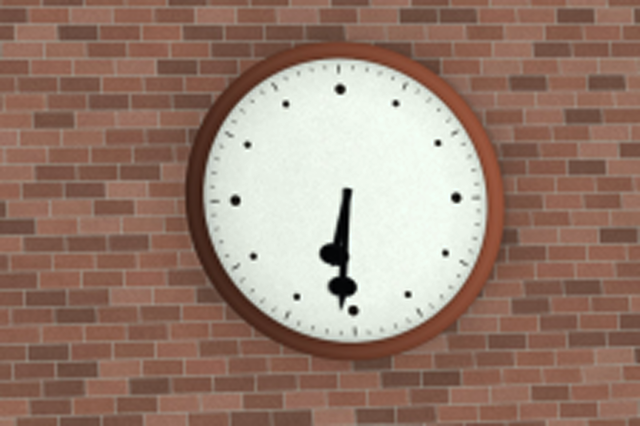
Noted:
6:31
